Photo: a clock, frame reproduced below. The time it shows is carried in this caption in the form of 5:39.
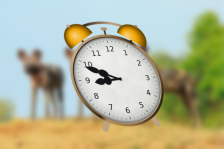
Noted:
8:49
